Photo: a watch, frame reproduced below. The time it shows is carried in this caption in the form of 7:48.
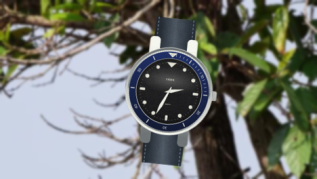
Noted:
2:34
